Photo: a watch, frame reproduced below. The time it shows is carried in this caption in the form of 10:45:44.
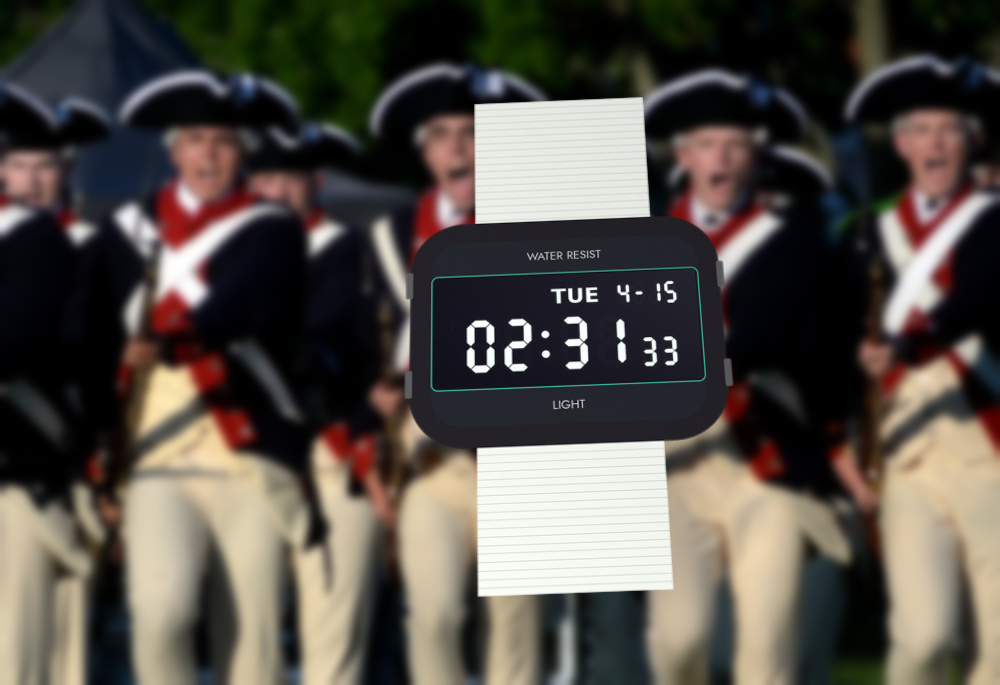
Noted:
2:31:33
